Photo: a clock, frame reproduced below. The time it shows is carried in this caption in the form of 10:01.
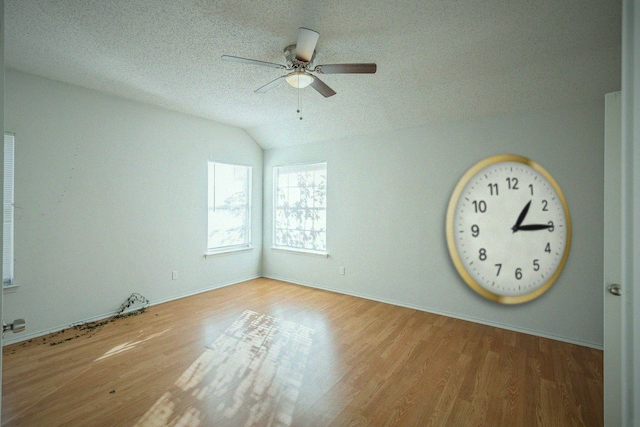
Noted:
1:15
